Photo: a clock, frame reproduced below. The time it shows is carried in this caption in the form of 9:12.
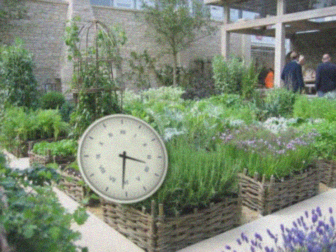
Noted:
3:31
